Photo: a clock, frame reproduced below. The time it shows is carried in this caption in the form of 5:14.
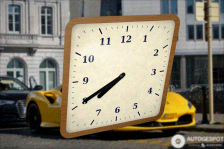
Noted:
7:40
